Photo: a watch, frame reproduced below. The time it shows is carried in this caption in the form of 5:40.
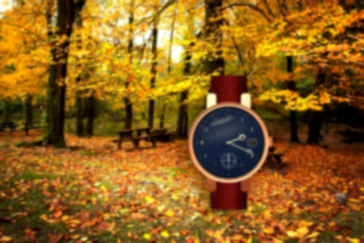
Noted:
2:19
